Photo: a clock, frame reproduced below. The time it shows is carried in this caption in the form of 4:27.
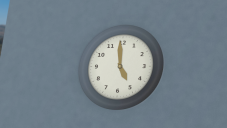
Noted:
4:59
